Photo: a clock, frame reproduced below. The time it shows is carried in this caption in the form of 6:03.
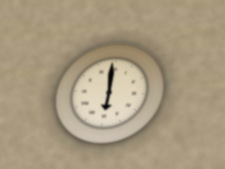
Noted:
5:59
